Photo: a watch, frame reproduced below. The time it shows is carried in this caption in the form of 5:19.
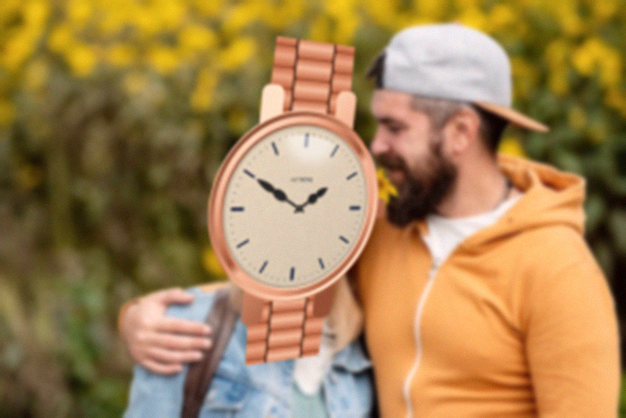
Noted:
1:50
